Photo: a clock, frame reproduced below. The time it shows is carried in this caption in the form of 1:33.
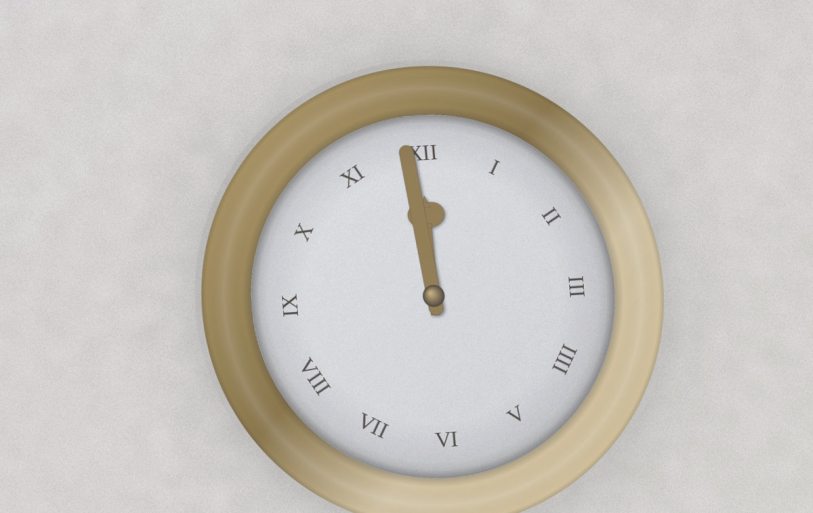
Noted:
11:59
